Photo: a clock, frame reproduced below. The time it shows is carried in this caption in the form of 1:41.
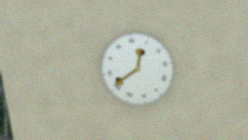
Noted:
12:41
